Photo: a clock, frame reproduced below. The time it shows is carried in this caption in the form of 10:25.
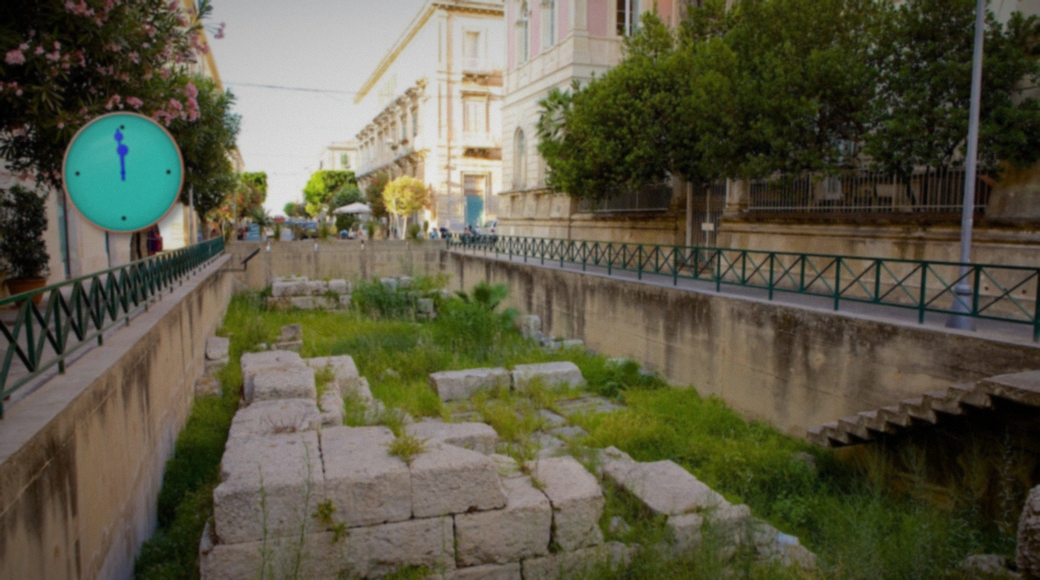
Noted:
11:59
